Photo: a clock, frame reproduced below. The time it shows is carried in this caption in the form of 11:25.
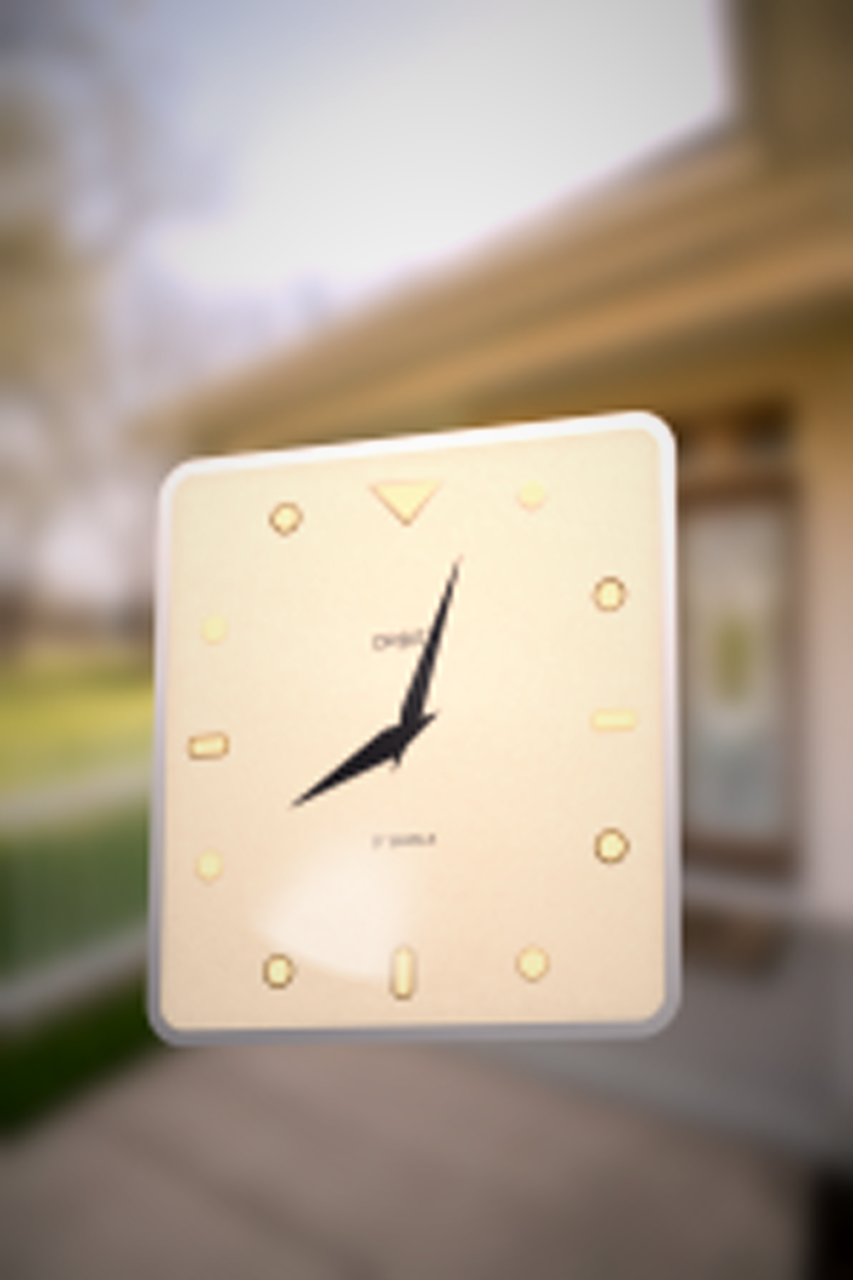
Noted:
8:03
